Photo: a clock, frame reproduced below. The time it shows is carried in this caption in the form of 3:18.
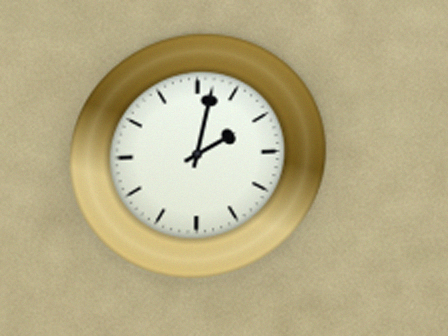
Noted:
2:02
